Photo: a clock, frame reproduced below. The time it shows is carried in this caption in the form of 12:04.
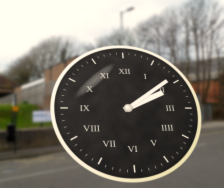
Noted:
2:09
